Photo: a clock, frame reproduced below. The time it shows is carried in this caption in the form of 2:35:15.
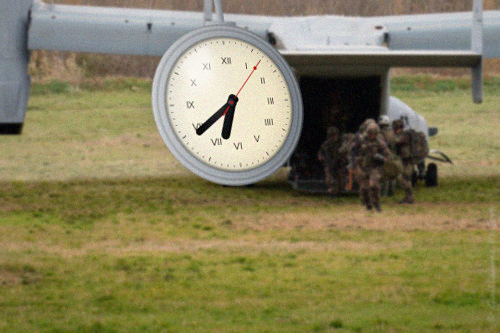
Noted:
6:39:07
